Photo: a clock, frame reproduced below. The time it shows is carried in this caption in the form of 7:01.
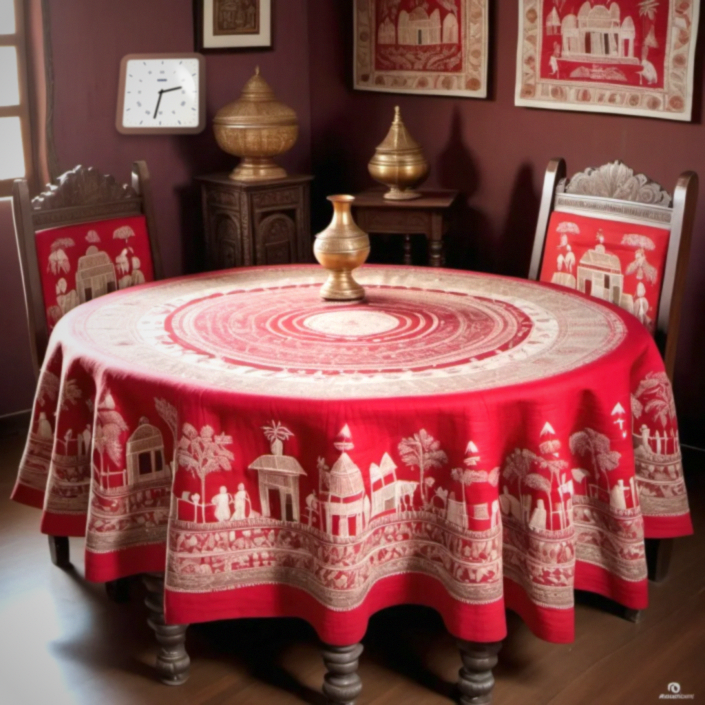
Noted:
2:32
